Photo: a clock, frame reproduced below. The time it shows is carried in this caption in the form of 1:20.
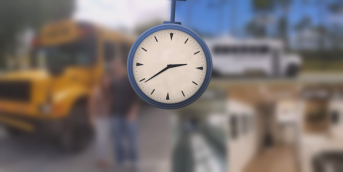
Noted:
2:39
